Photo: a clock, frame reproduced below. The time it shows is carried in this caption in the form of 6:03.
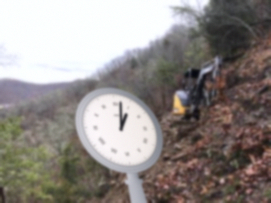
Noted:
1:02
